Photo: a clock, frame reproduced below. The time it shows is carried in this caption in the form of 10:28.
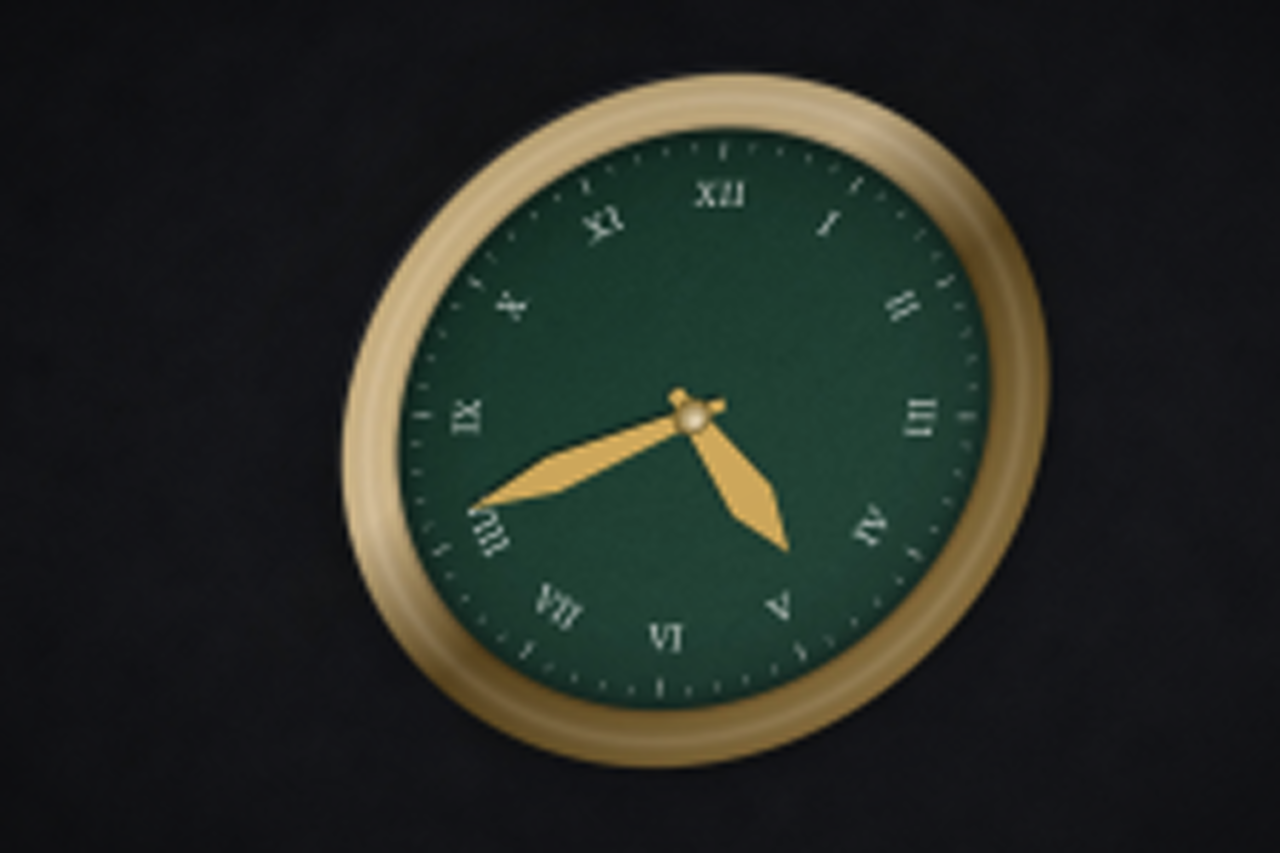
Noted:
4:41
